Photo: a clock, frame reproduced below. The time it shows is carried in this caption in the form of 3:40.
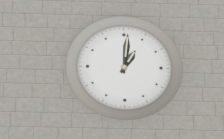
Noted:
1:01
